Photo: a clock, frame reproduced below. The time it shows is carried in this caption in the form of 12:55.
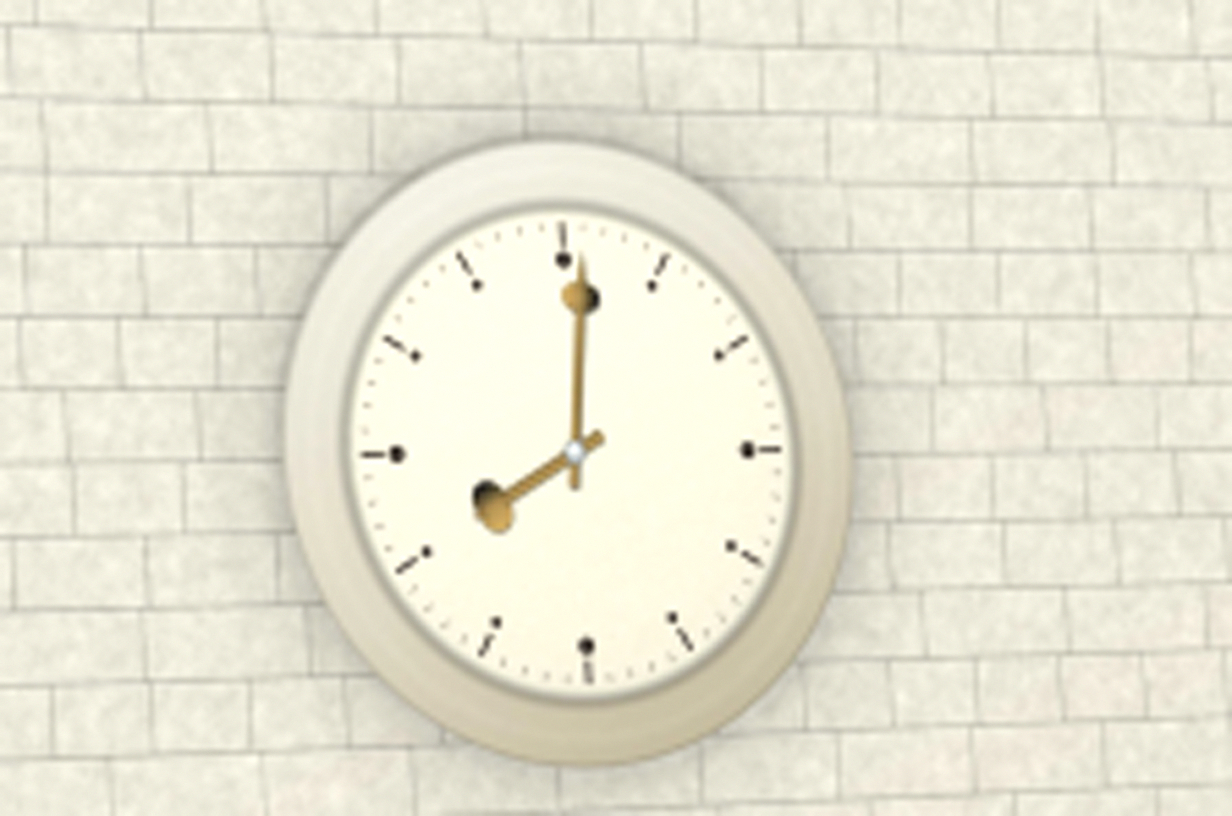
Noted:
8:01
